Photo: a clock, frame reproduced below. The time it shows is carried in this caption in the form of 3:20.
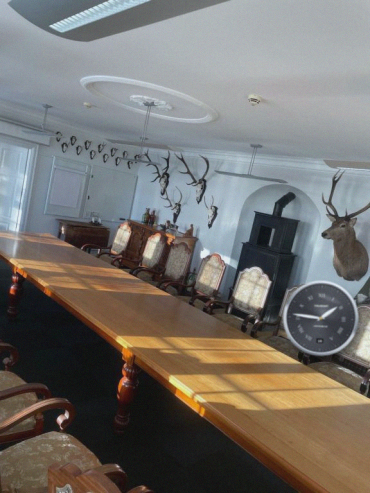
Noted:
1:46
